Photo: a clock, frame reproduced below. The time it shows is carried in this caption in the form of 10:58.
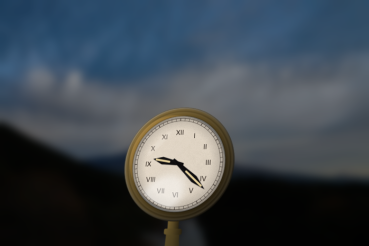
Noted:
9:22
